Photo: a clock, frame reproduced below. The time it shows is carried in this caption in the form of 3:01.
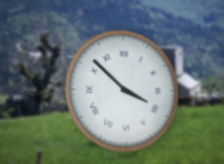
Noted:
3:52
